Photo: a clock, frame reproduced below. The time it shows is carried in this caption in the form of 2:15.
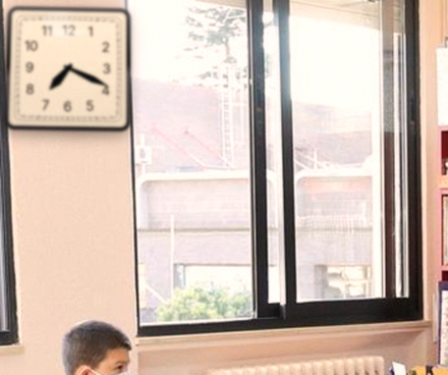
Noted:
7:19
